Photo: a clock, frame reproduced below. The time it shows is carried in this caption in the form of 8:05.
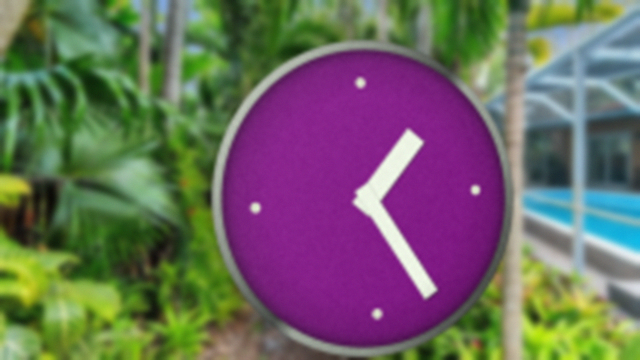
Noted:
1:25
